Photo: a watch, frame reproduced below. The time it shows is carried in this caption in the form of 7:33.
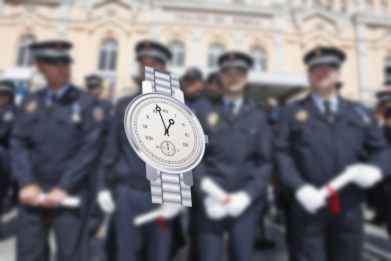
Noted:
12:57
